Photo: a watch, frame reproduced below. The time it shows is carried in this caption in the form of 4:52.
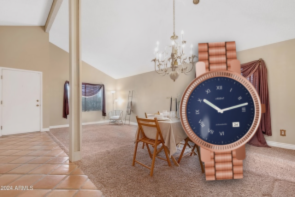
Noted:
10:13
